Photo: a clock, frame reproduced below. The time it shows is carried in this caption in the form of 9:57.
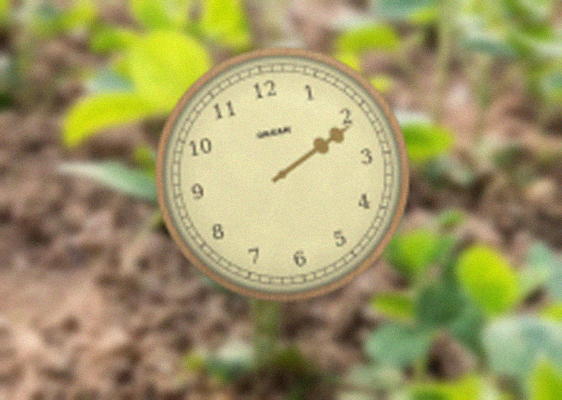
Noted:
2:11
